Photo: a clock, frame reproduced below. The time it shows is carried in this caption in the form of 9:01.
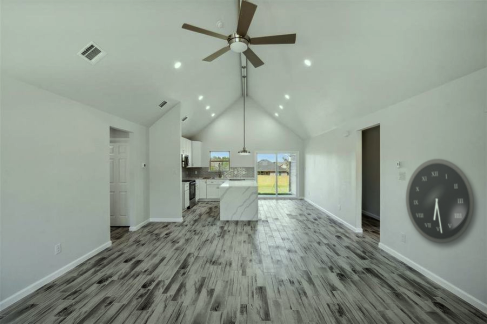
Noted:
6:29
